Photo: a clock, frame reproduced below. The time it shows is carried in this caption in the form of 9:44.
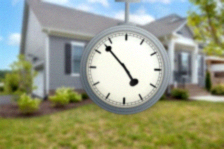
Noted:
4:53
